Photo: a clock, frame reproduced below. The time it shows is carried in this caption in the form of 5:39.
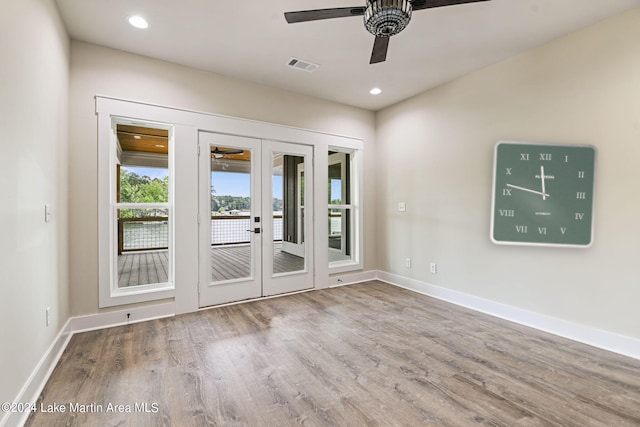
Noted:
11:47
